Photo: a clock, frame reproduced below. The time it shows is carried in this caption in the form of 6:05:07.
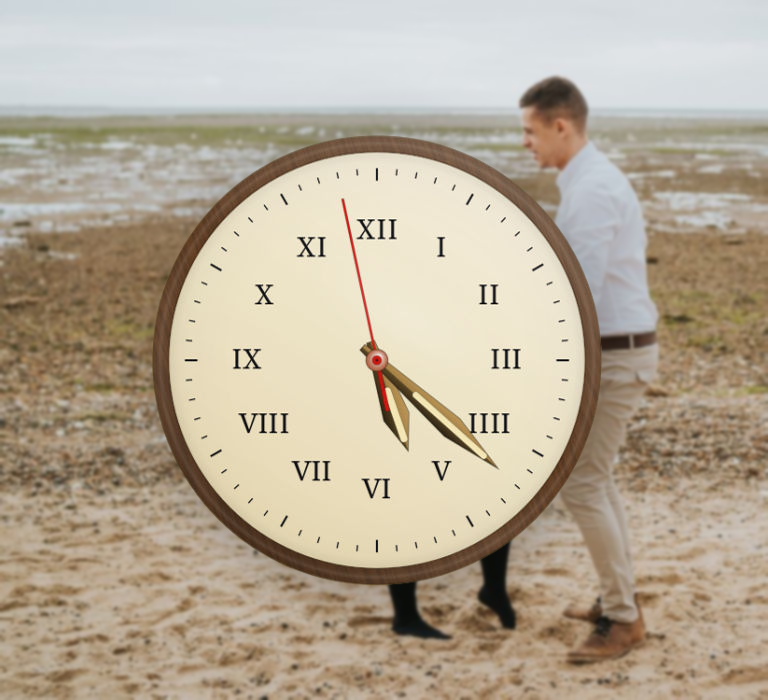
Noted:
5:21:58
